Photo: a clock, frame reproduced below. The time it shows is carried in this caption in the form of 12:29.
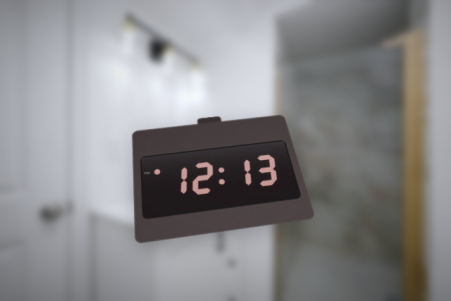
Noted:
12:13
